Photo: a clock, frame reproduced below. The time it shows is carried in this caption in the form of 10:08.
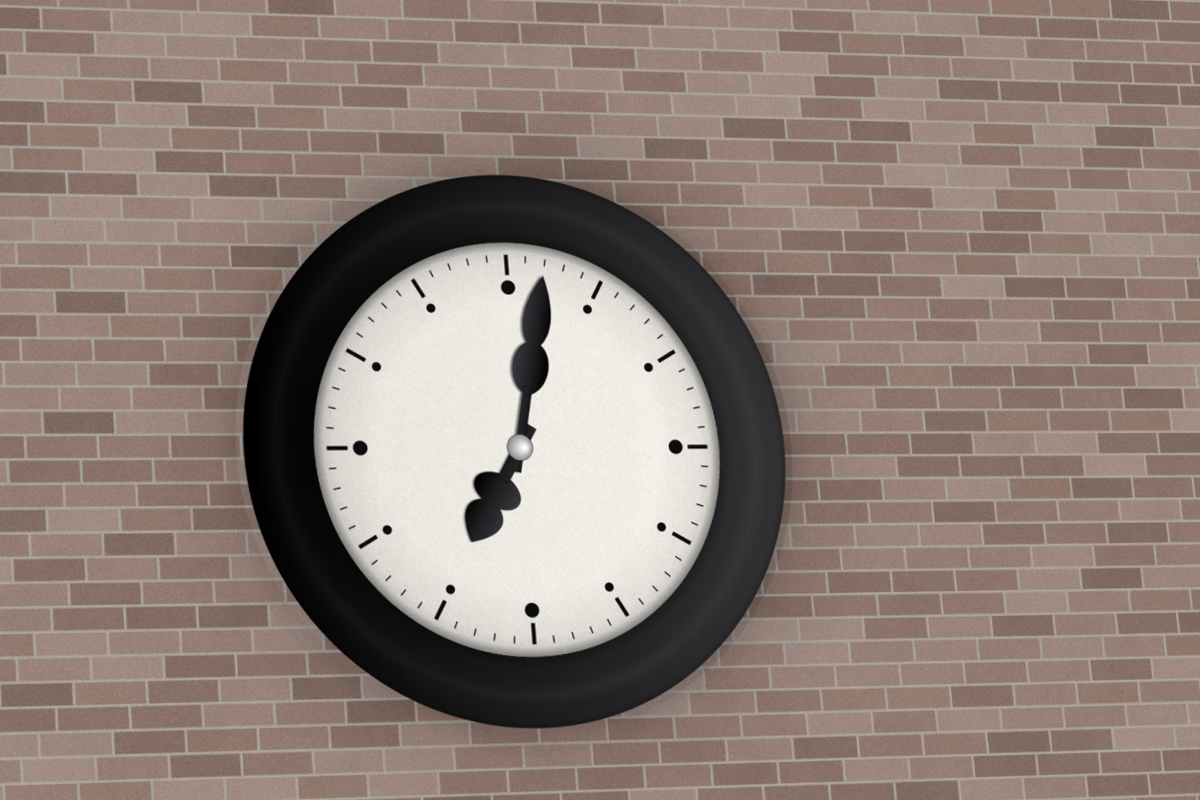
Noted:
7:02
